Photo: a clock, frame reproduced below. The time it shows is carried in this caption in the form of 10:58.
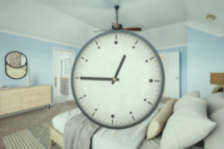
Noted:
12:45
